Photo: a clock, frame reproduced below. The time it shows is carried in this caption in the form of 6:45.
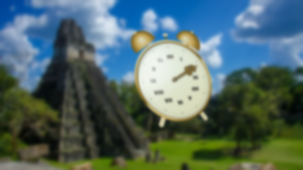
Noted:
2:11
